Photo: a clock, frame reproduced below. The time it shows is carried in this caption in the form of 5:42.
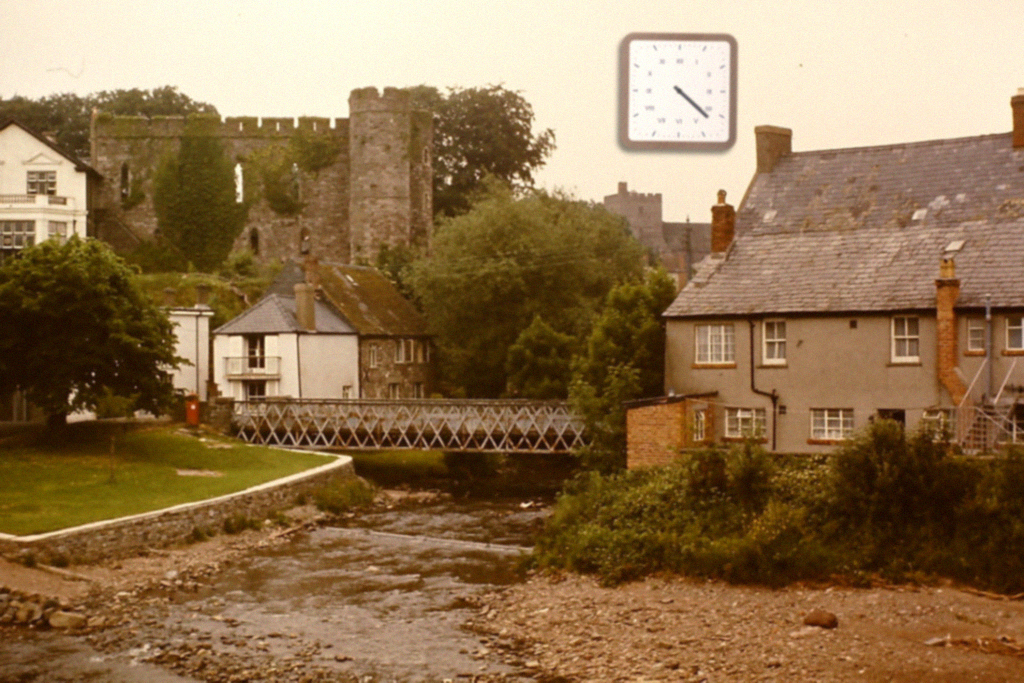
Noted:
4:22
